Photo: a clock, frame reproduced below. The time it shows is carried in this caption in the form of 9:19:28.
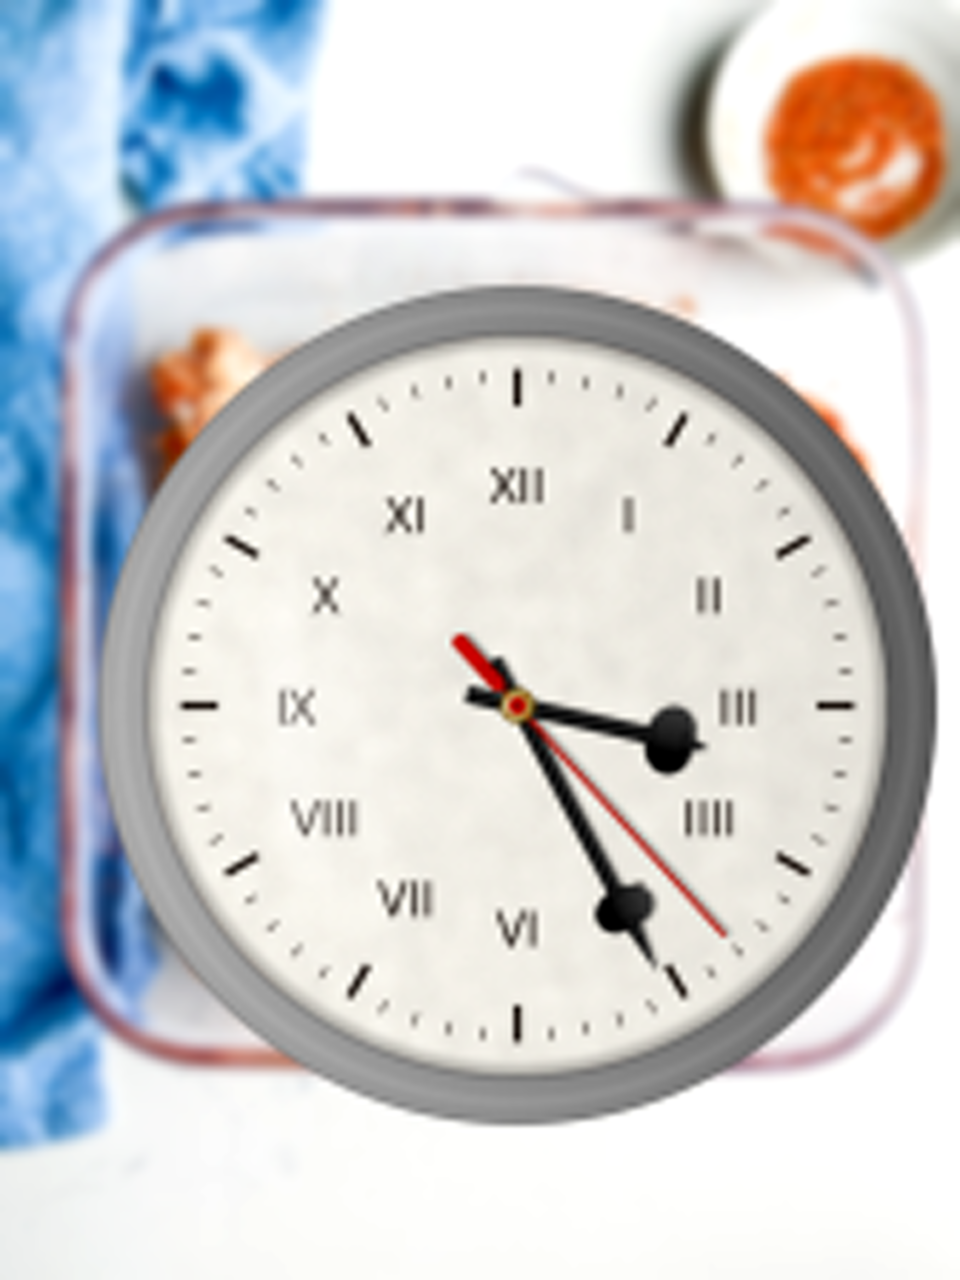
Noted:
3:25:23
